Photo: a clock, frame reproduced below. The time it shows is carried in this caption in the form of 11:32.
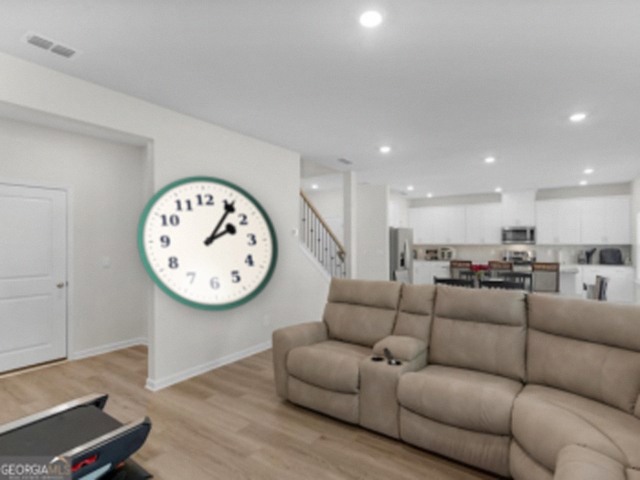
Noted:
2:06
